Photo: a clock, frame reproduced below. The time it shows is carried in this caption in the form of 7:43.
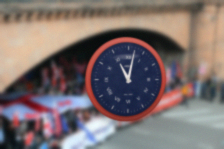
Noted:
11:02
